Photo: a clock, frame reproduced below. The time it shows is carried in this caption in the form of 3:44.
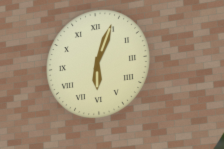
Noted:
6:04
